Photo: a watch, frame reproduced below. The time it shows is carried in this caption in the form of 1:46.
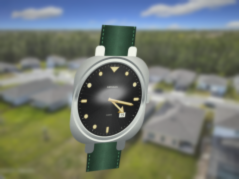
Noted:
4:17
